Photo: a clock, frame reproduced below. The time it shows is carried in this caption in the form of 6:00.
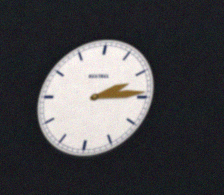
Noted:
2:14
